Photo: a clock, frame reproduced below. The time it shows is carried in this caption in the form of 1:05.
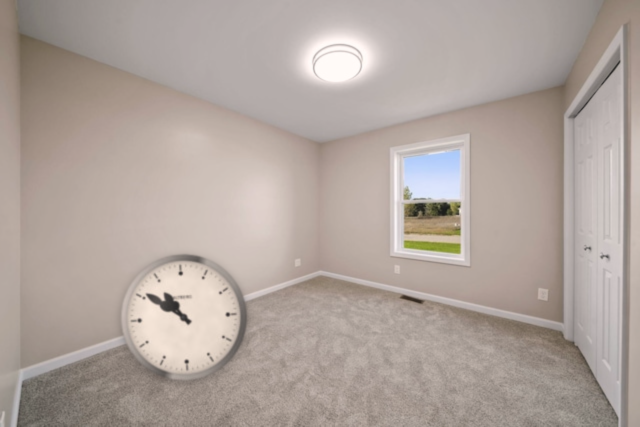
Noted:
10:51
